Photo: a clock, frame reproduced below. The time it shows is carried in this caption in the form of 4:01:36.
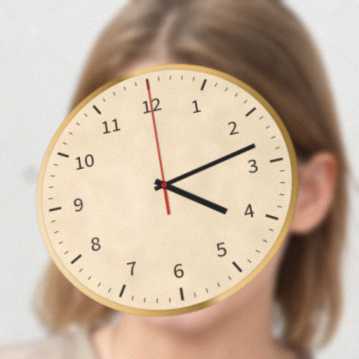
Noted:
4:13:00
